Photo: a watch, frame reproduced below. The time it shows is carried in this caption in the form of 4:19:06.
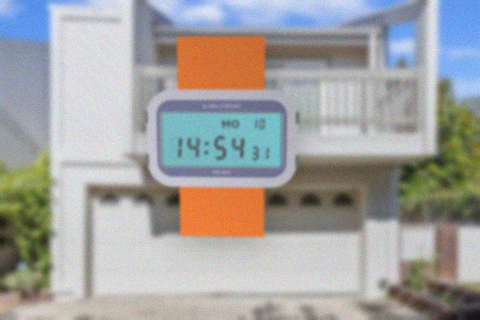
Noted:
14:54:31
